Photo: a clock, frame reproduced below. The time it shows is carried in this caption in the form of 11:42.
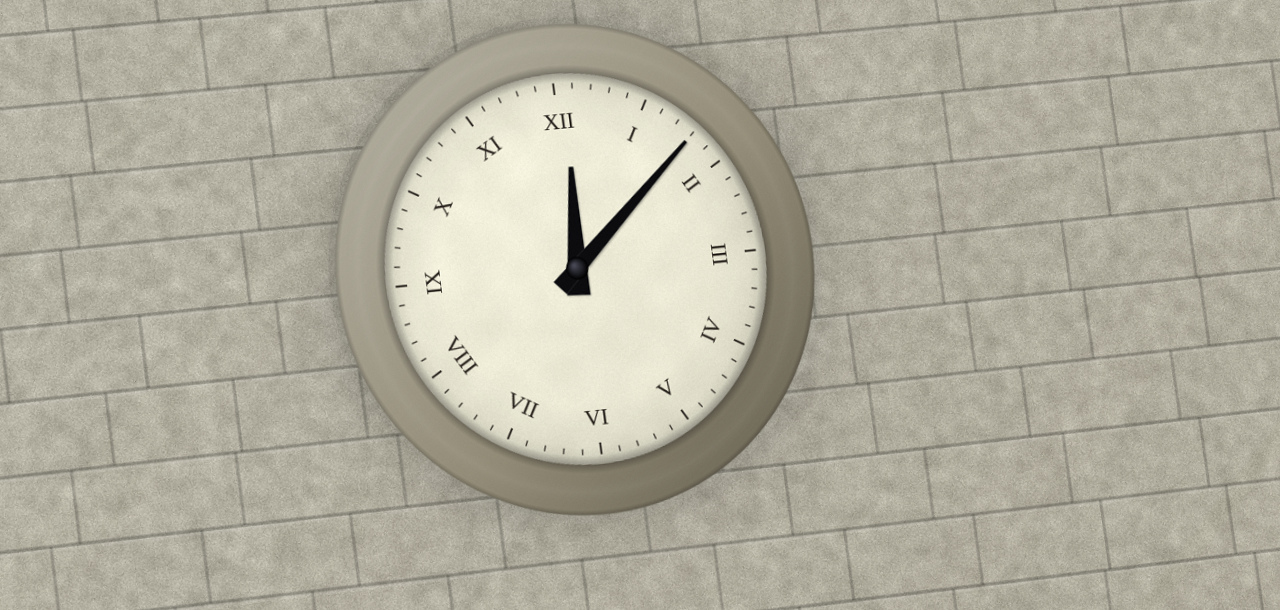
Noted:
12:08
